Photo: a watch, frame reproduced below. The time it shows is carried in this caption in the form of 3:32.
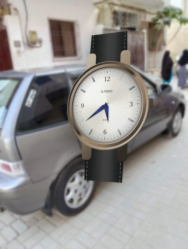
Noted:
5:39
